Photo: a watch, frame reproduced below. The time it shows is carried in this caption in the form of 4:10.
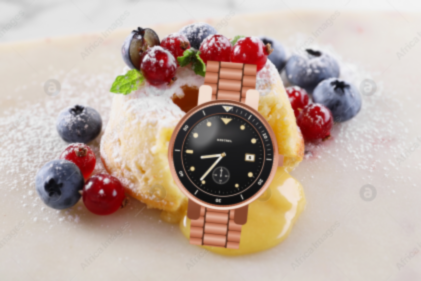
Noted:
8:36
